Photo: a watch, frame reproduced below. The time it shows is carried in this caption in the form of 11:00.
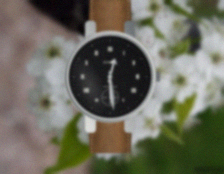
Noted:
12:29
